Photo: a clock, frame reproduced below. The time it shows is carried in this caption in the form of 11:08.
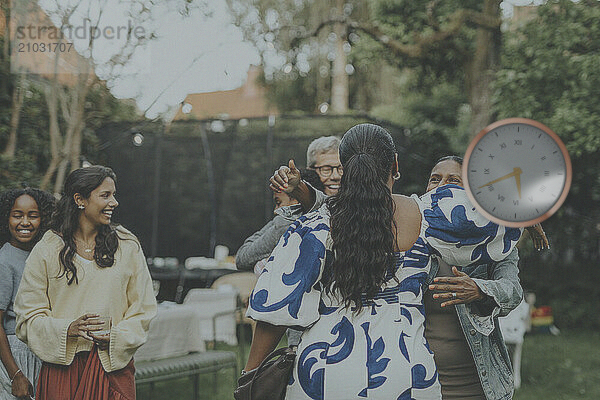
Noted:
5:41
